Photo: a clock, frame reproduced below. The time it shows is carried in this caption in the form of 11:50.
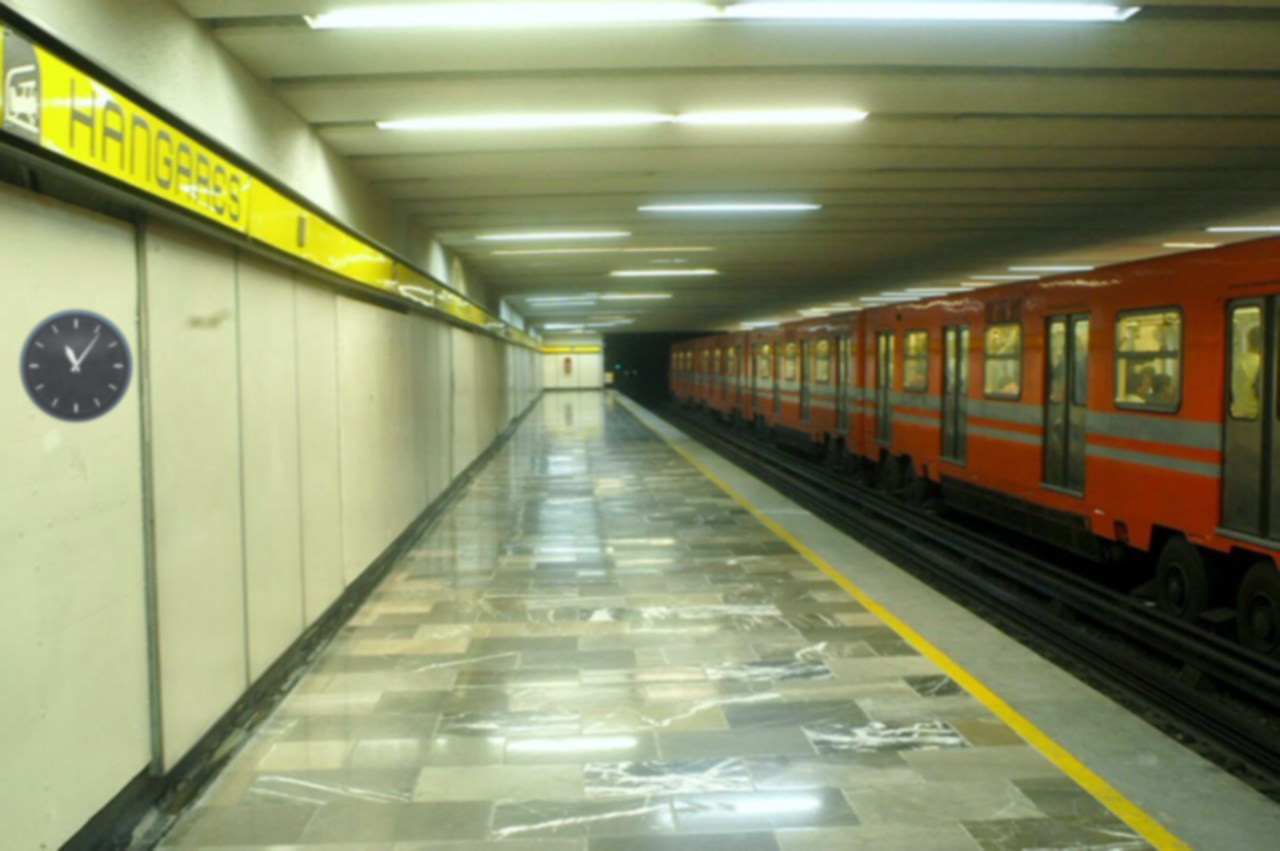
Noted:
11:06
